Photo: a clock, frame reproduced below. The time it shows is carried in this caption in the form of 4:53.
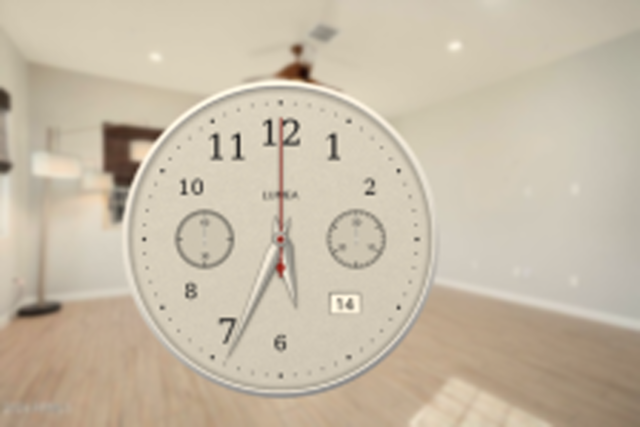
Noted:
5:34
